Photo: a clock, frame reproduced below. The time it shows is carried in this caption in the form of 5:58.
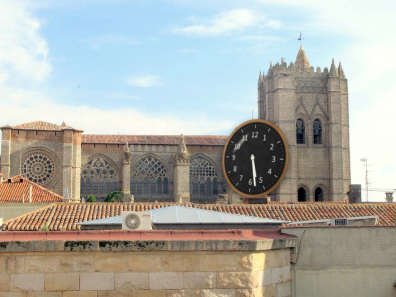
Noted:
5:28
